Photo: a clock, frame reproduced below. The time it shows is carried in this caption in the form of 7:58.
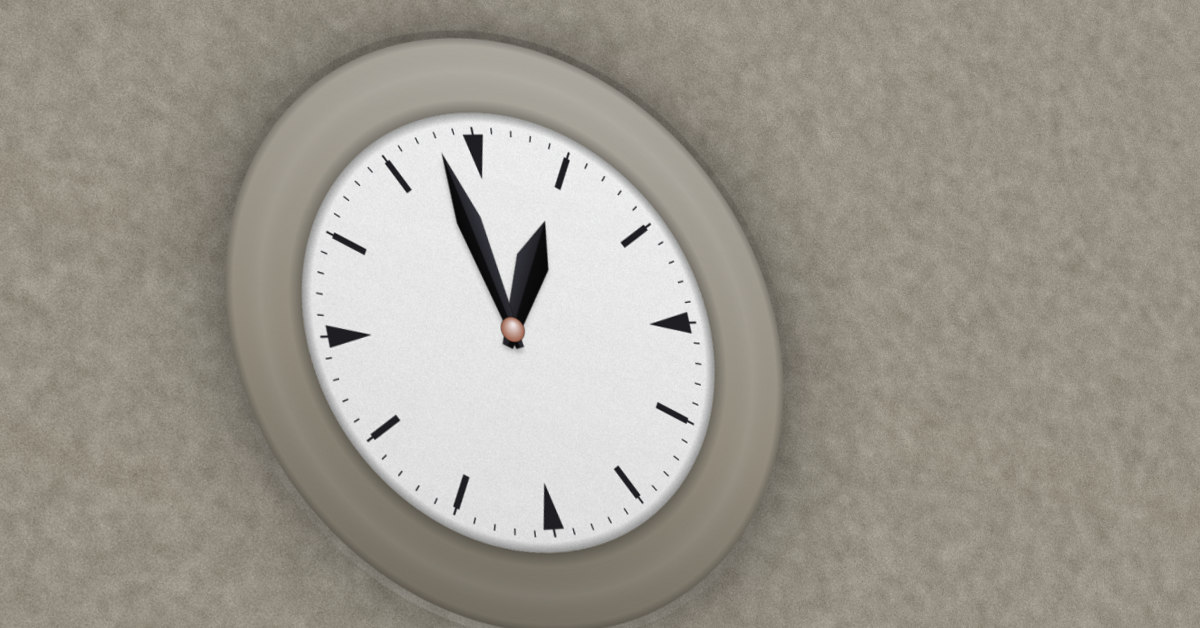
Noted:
12:58
